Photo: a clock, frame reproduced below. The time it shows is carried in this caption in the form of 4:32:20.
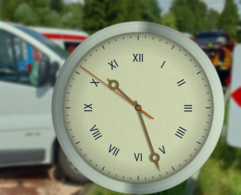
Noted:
10:26:51
